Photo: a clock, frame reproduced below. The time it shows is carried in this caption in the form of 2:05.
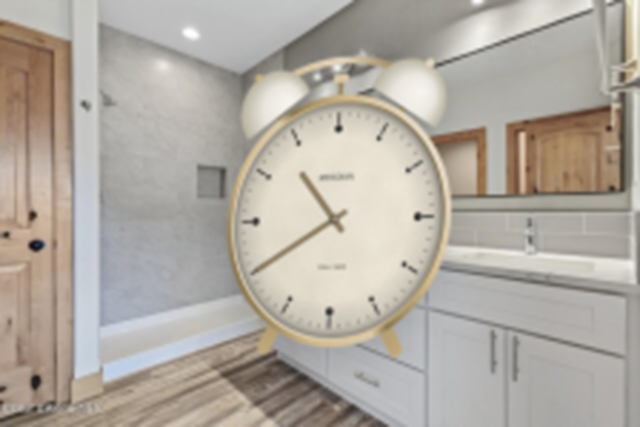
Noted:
10:40
